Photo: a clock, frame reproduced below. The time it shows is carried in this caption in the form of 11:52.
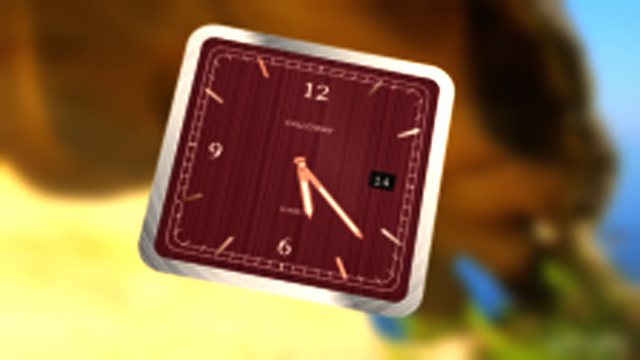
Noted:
5:22
